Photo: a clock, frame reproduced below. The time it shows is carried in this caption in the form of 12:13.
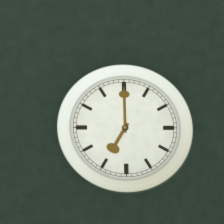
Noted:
7:00
